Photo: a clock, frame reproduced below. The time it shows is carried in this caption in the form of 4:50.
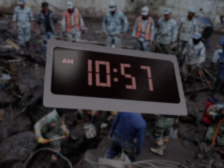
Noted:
10:57
